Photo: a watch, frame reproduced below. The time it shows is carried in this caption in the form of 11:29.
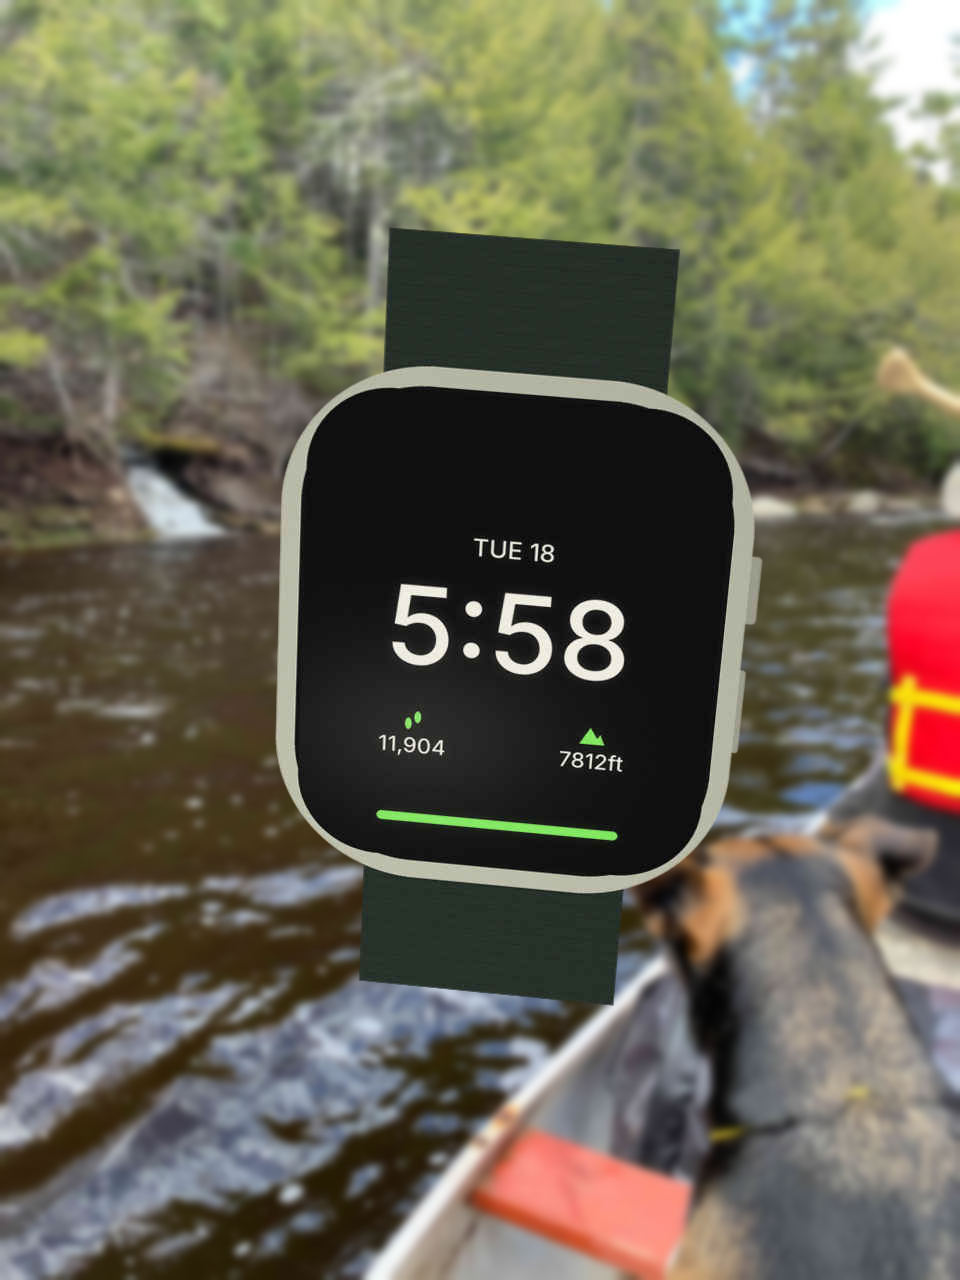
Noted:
5:58
